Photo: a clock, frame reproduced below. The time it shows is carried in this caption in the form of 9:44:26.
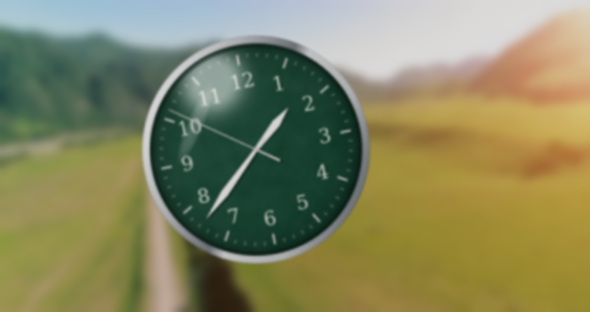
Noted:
1:37:51
